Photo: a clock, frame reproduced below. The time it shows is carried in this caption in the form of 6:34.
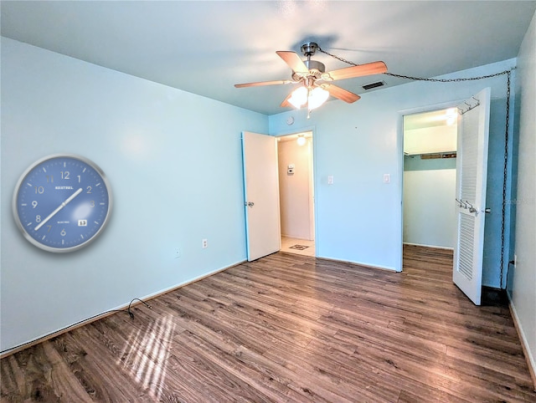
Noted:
1:38
